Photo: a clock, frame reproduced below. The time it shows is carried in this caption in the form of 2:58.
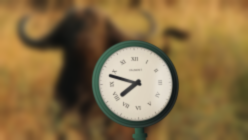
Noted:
7:48
